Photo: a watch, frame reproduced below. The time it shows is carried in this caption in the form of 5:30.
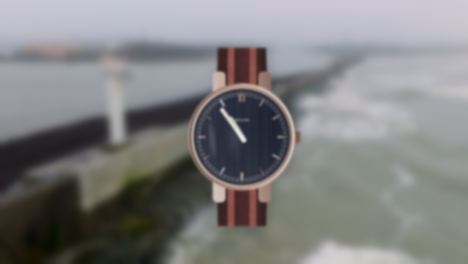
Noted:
10:54
